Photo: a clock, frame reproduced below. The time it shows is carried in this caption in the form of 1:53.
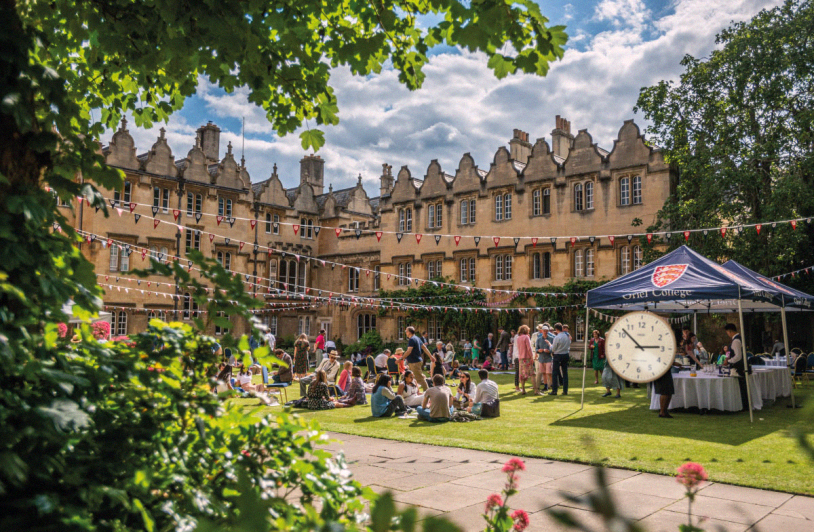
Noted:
2:52
